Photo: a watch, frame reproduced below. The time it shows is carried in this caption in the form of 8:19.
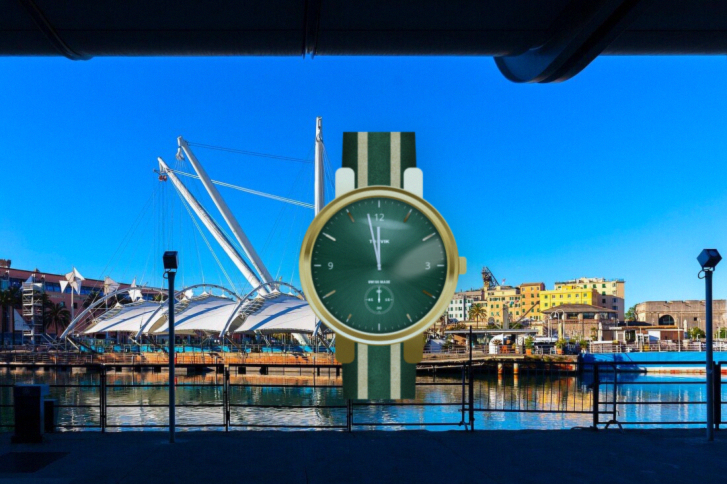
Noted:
11:58
